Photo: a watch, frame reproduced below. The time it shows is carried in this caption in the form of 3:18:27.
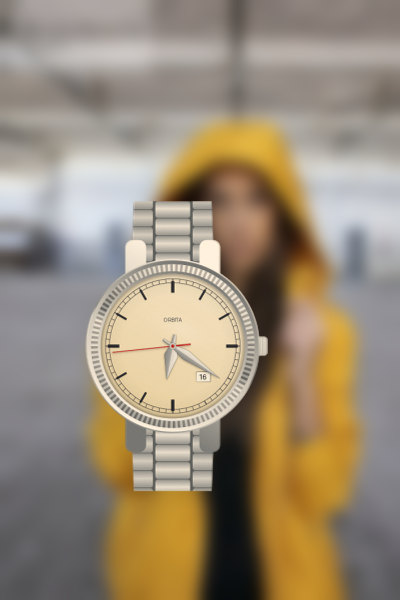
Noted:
6:20:44
